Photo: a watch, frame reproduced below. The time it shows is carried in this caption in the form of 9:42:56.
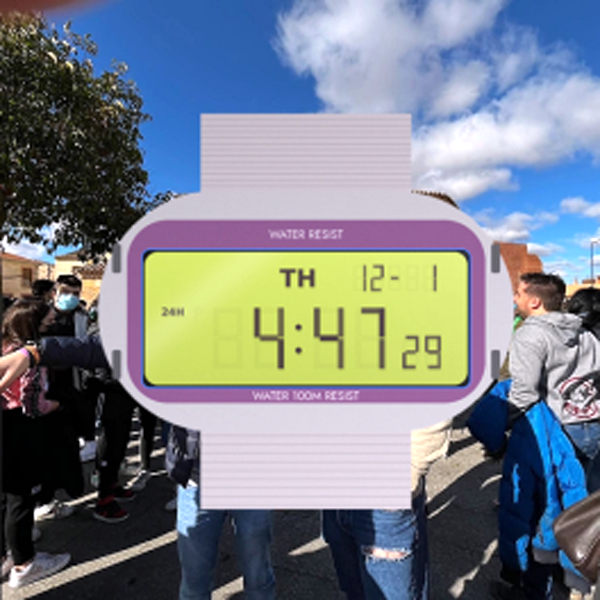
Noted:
4:47:29
